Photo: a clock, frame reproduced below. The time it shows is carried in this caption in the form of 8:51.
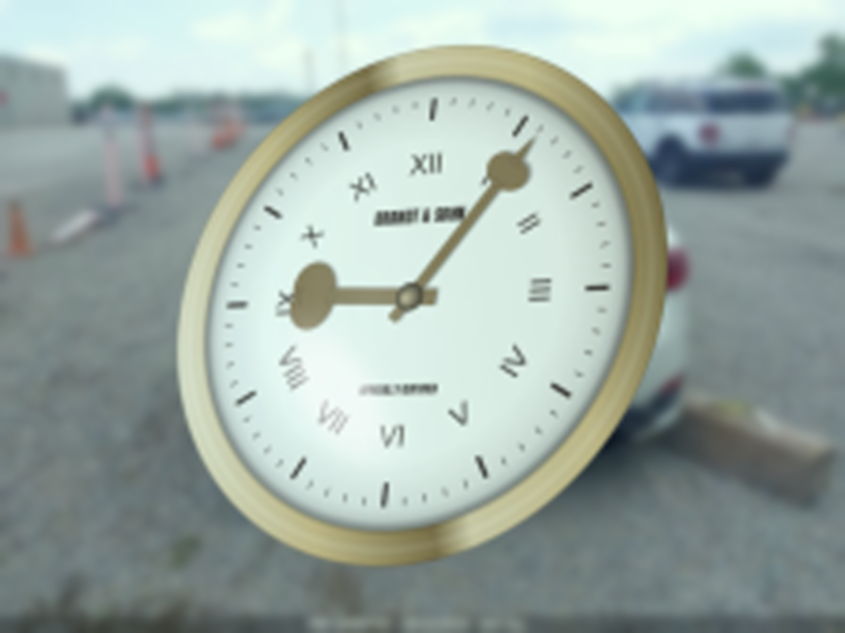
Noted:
9:06
